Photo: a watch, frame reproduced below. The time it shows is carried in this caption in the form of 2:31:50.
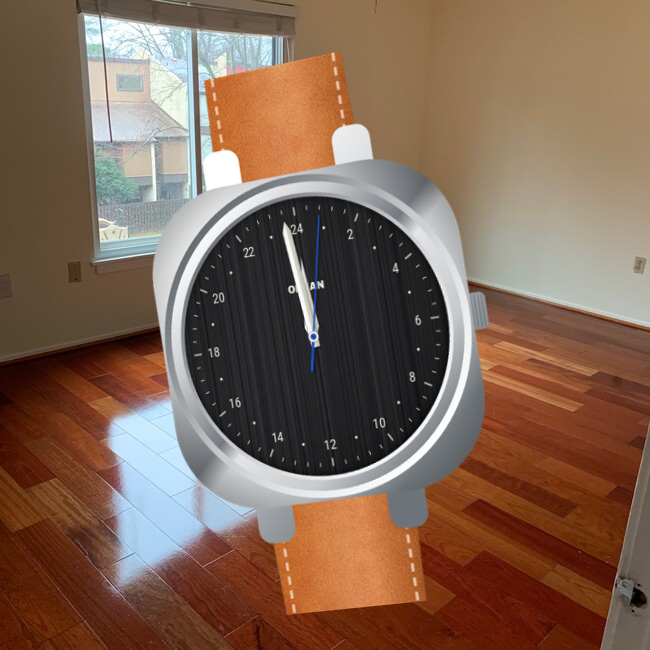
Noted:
23:59:02
